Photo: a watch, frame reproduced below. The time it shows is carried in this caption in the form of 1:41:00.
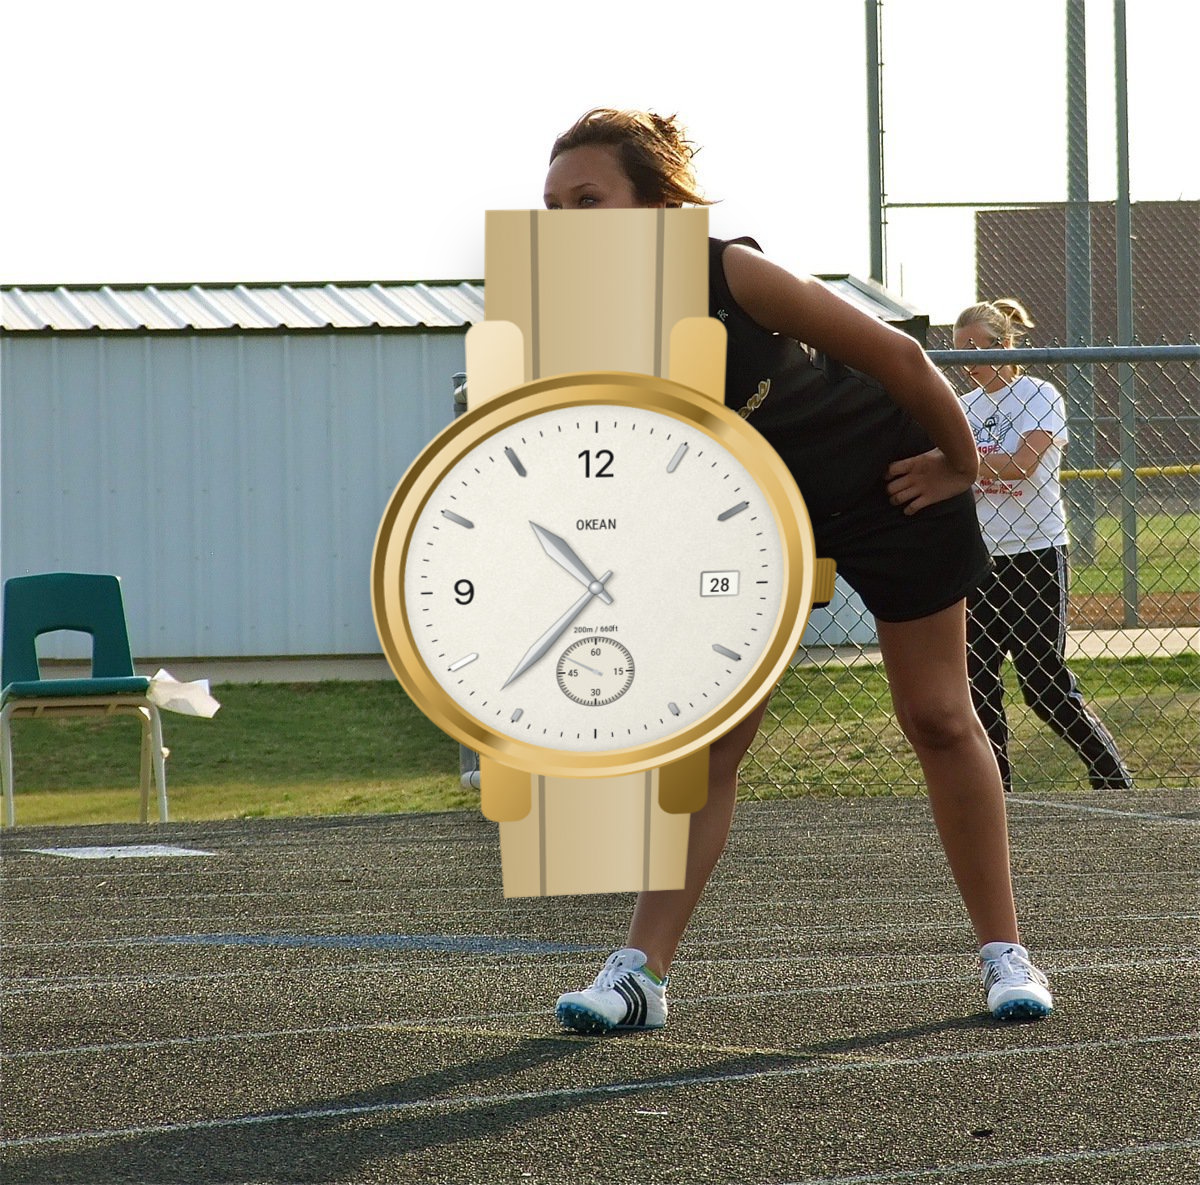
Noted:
10:36:50
